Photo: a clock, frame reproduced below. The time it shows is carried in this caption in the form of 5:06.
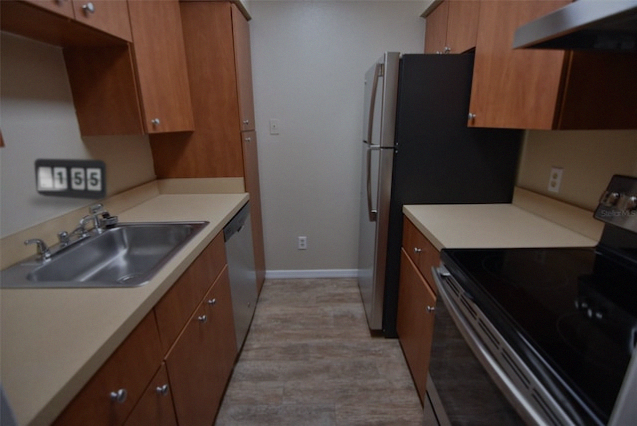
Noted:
1:55
